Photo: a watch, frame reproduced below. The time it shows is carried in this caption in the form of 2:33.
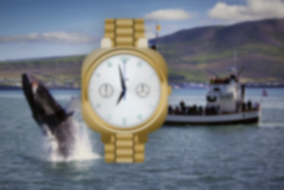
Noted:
6:58
